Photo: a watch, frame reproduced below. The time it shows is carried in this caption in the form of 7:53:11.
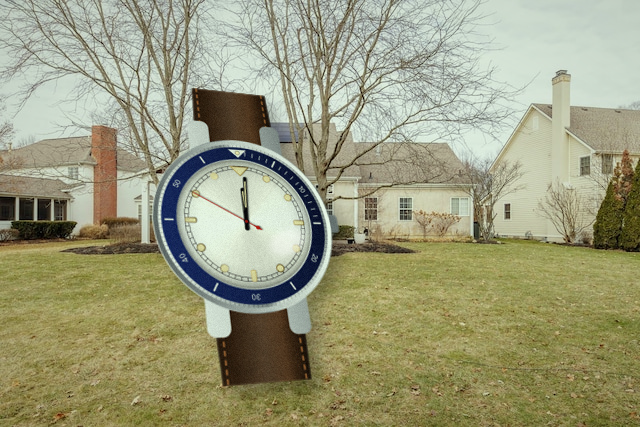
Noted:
12:00:50
